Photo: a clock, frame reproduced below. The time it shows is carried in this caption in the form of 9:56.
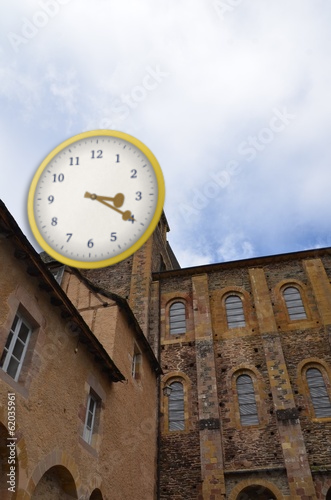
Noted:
3:20
